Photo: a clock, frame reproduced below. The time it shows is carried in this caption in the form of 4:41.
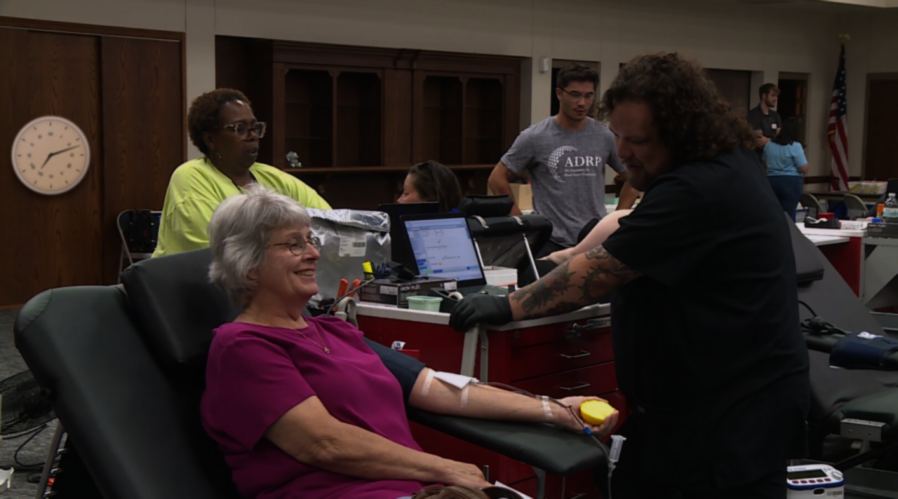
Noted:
7:12
